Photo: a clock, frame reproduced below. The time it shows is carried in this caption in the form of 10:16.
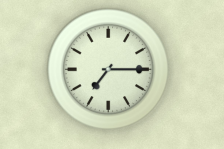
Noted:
7:15
